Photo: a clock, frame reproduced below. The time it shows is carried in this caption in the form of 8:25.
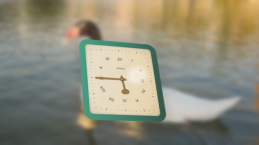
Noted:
5:45
